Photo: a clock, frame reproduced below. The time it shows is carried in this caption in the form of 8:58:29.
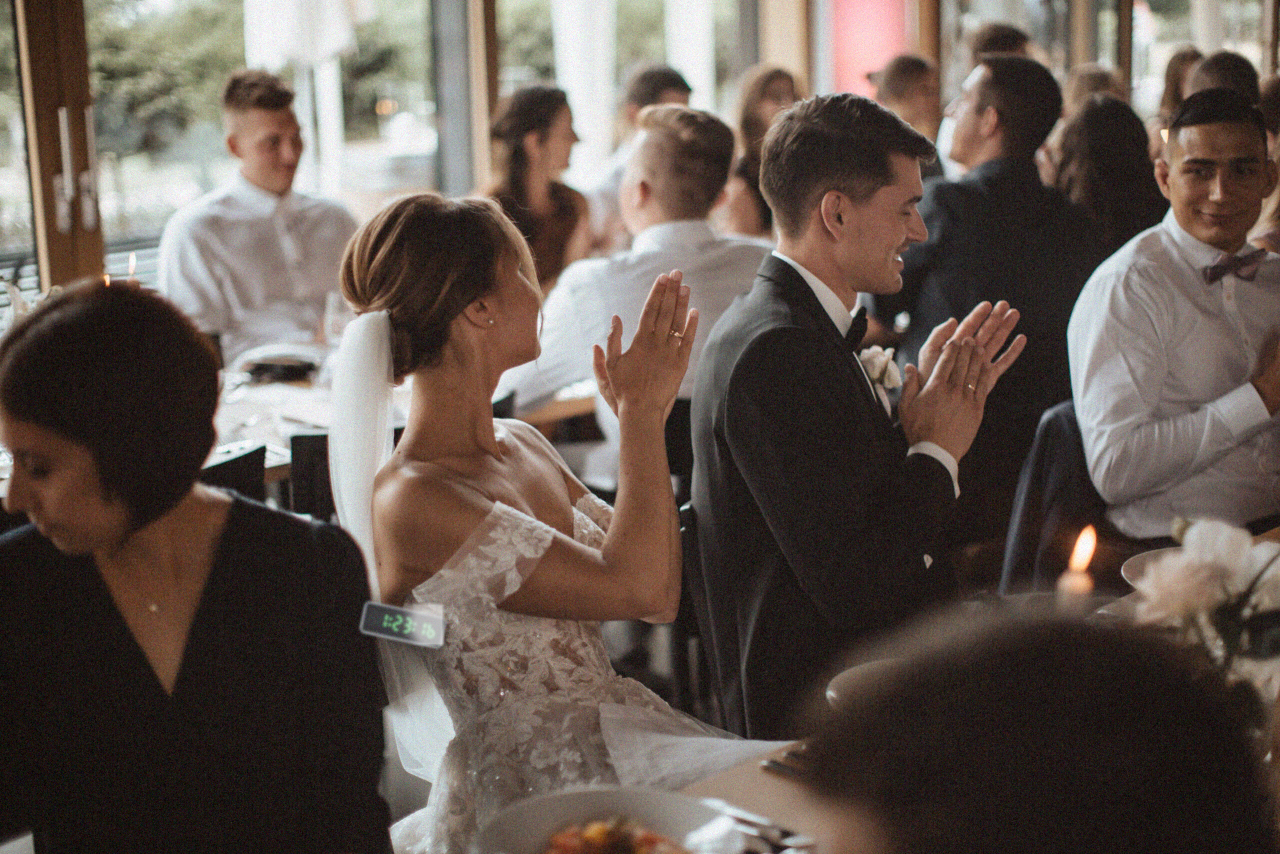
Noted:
1:23:16
